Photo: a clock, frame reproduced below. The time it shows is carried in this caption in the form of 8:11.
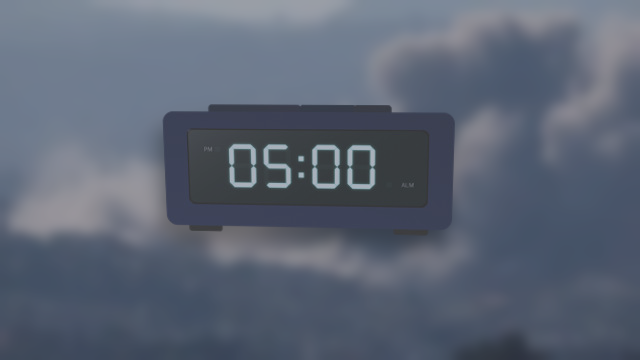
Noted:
5:00
